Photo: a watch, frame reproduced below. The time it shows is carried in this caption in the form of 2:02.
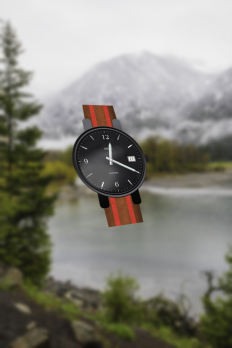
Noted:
12:20
